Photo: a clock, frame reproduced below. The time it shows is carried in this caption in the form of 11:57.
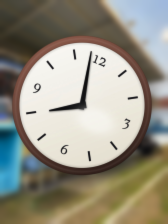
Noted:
7:58
